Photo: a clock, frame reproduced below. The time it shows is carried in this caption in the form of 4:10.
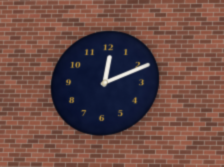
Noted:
12:11
